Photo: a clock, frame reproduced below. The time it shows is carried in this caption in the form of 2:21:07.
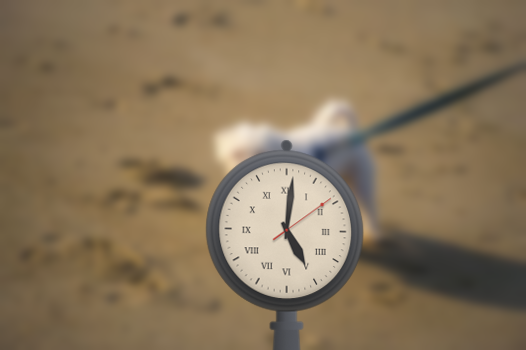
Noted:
5:01:09
